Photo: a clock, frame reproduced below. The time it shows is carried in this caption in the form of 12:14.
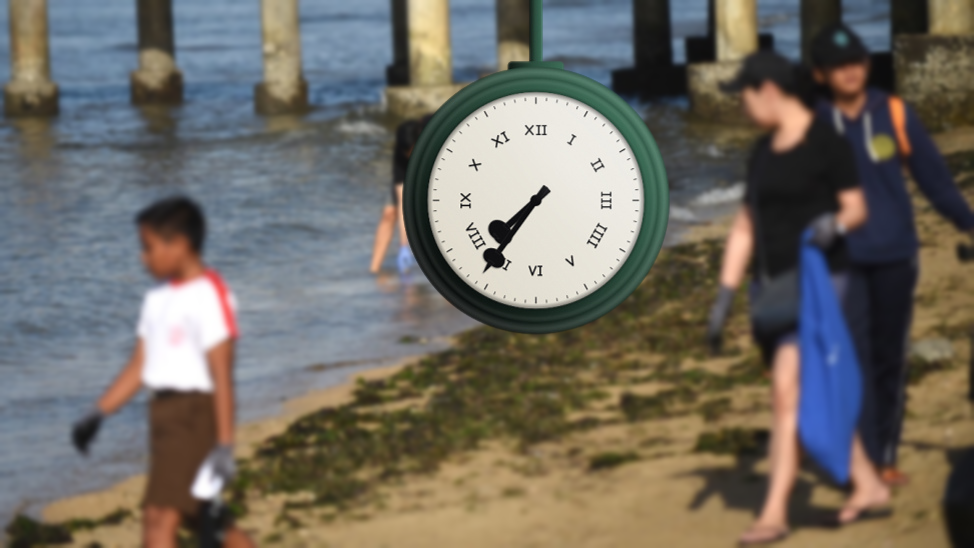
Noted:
7:36
